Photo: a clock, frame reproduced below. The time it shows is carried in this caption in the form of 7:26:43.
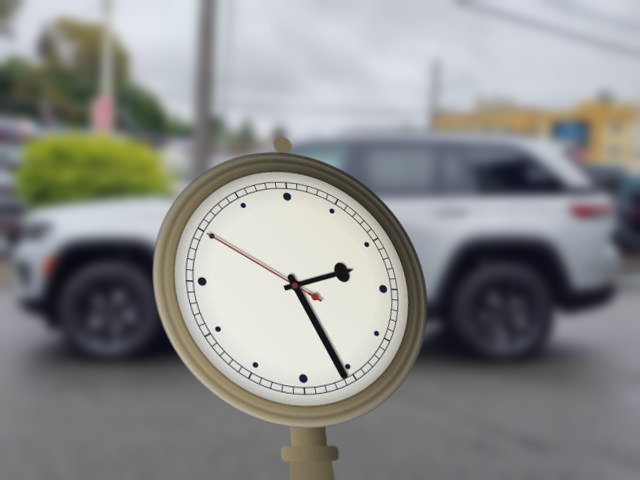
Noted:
2:25:50
